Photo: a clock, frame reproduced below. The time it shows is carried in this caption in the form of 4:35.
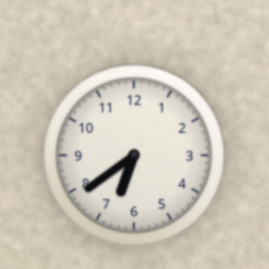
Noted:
6:39
